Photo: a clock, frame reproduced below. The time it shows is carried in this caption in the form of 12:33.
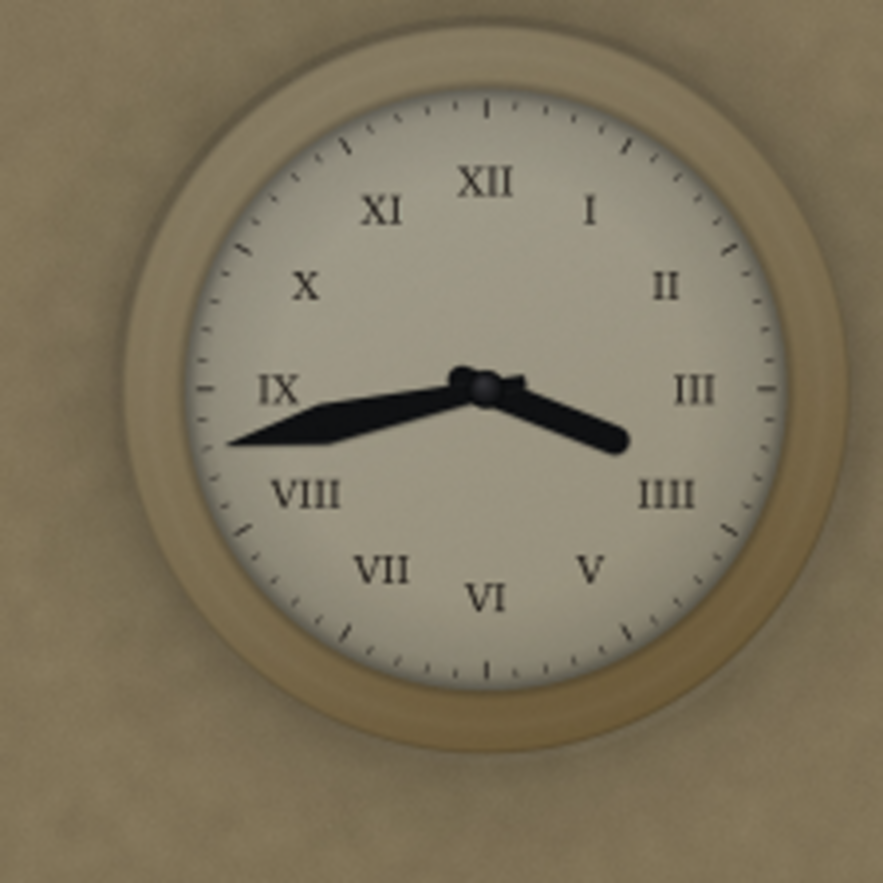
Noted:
3:43
